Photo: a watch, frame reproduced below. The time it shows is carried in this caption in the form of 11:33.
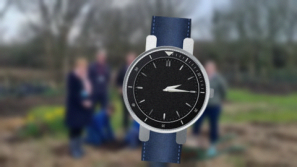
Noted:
2:15
